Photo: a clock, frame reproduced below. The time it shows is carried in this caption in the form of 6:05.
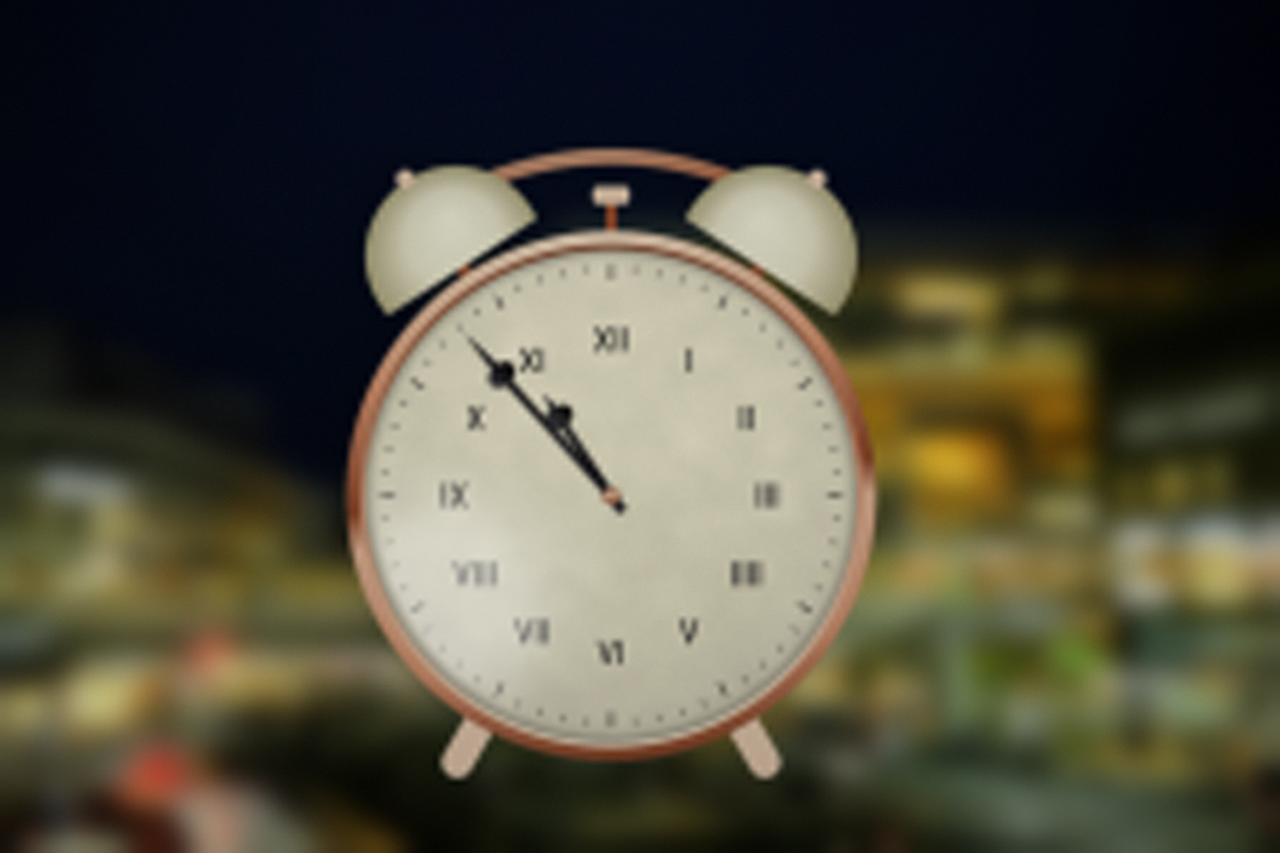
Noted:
10:53
